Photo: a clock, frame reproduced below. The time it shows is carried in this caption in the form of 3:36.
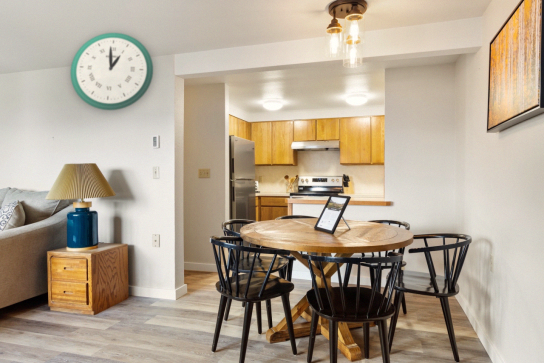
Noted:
12:59
